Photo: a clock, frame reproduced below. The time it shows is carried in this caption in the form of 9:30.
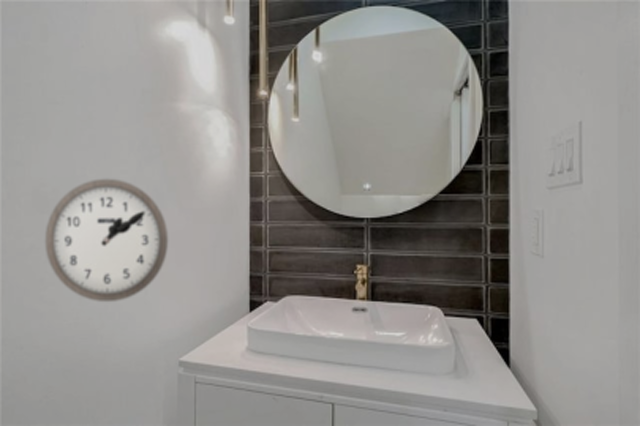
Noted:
1:09
